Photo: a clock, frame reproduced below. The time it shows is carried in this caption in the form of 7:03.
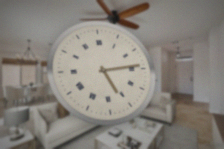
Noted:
5:14
